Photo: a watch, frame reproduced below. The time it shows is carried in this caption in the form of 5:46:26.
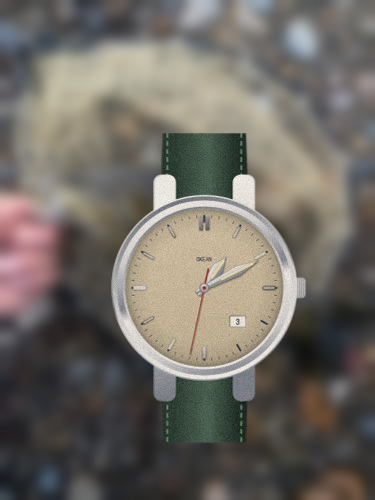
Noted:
1:10:32
